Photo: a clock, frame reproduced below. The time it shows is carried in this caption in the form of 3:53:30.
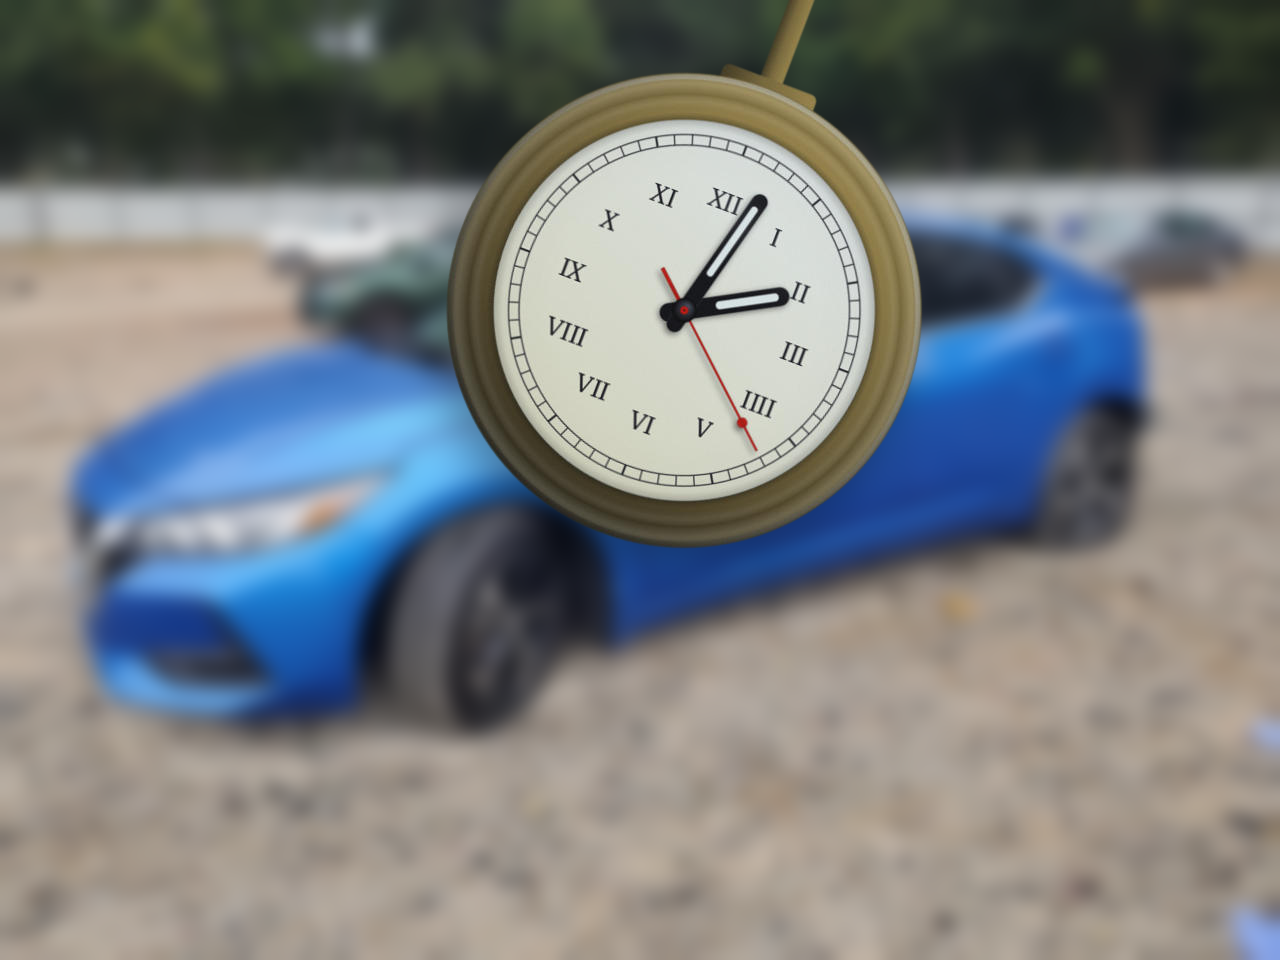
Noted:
2:02:22
